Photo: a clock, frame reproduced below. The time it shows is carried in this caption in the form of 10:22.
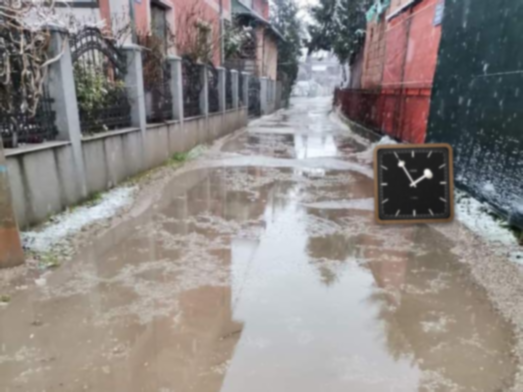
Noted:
1:55
